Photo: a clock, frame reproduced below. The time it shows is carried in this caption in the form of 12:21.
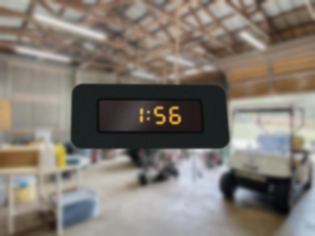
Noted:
1:56
